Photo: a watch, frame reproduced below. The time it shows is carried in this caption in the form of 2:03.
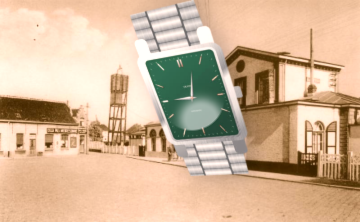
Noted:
9:03
